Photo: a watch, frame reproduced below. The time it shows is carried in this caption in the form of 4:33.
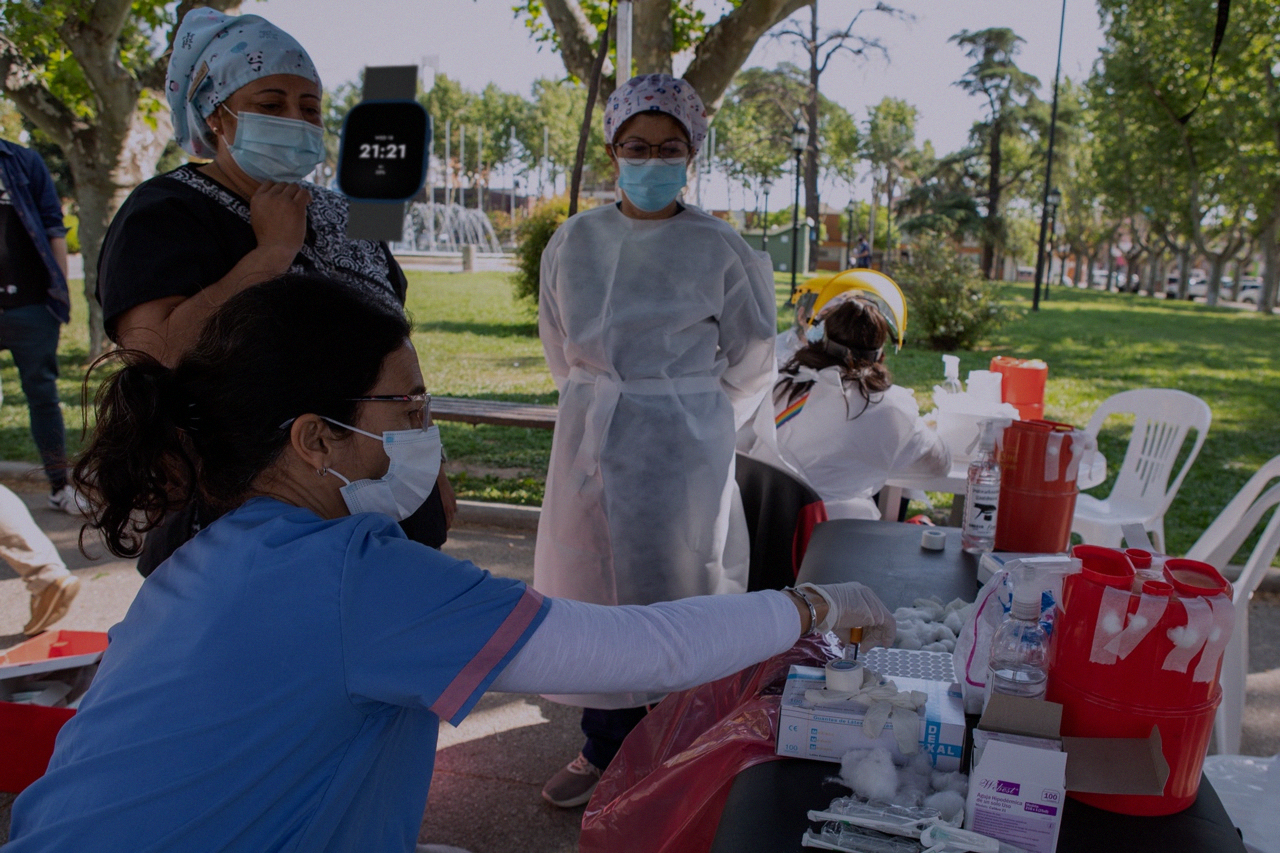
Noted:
21:21
